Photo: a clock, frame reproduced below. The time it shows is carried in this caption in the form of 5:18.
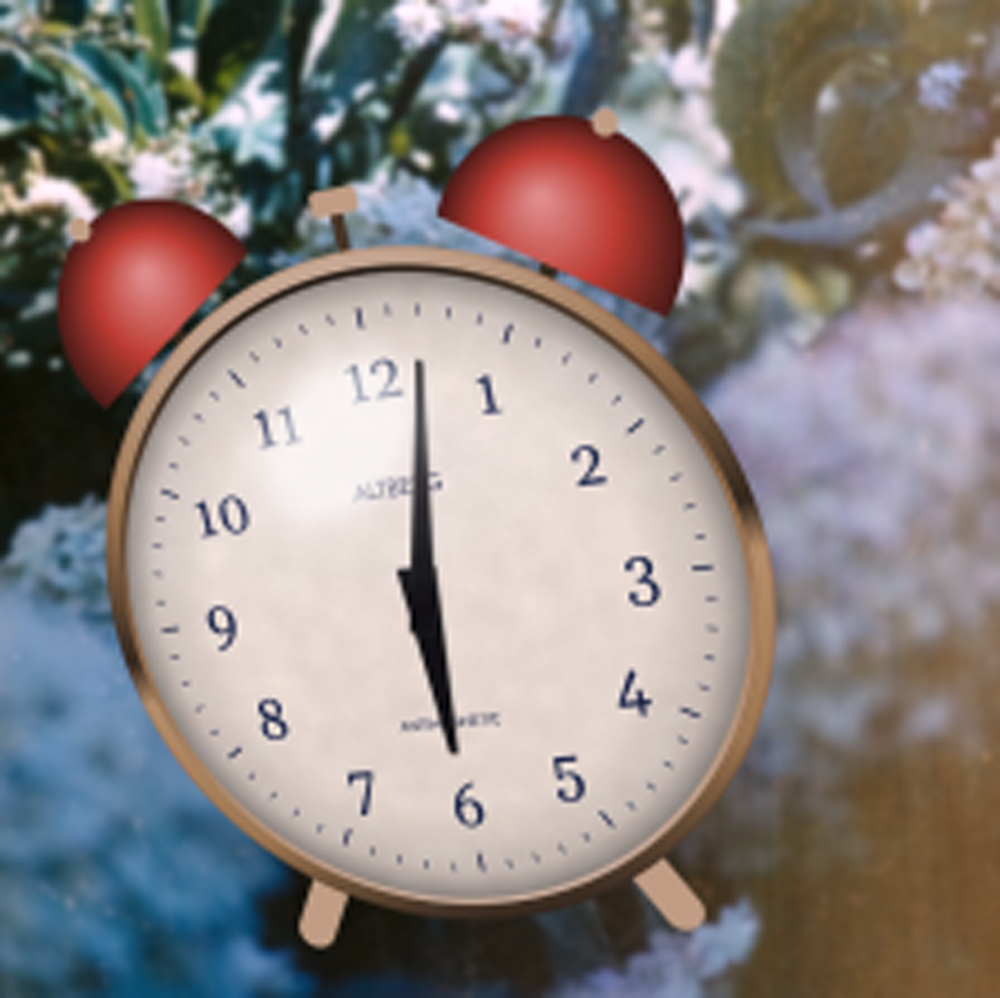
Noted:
6:02
